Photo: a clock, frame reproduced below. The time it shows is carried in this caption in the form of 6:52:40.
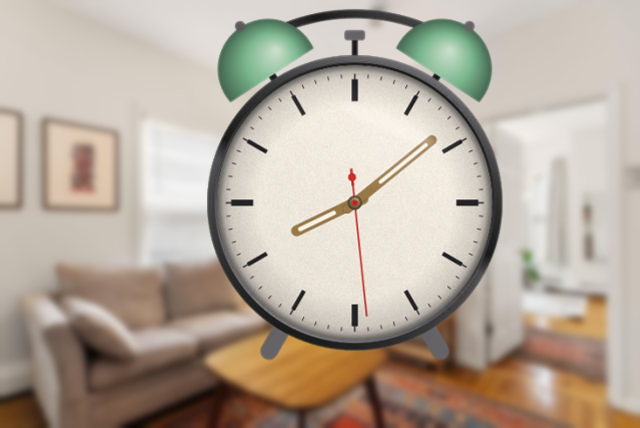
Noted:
8:08:29
